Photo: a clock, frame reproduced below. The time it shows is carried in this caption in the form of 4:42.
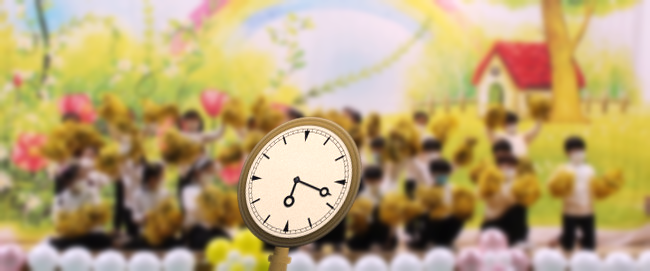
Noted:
6:18
